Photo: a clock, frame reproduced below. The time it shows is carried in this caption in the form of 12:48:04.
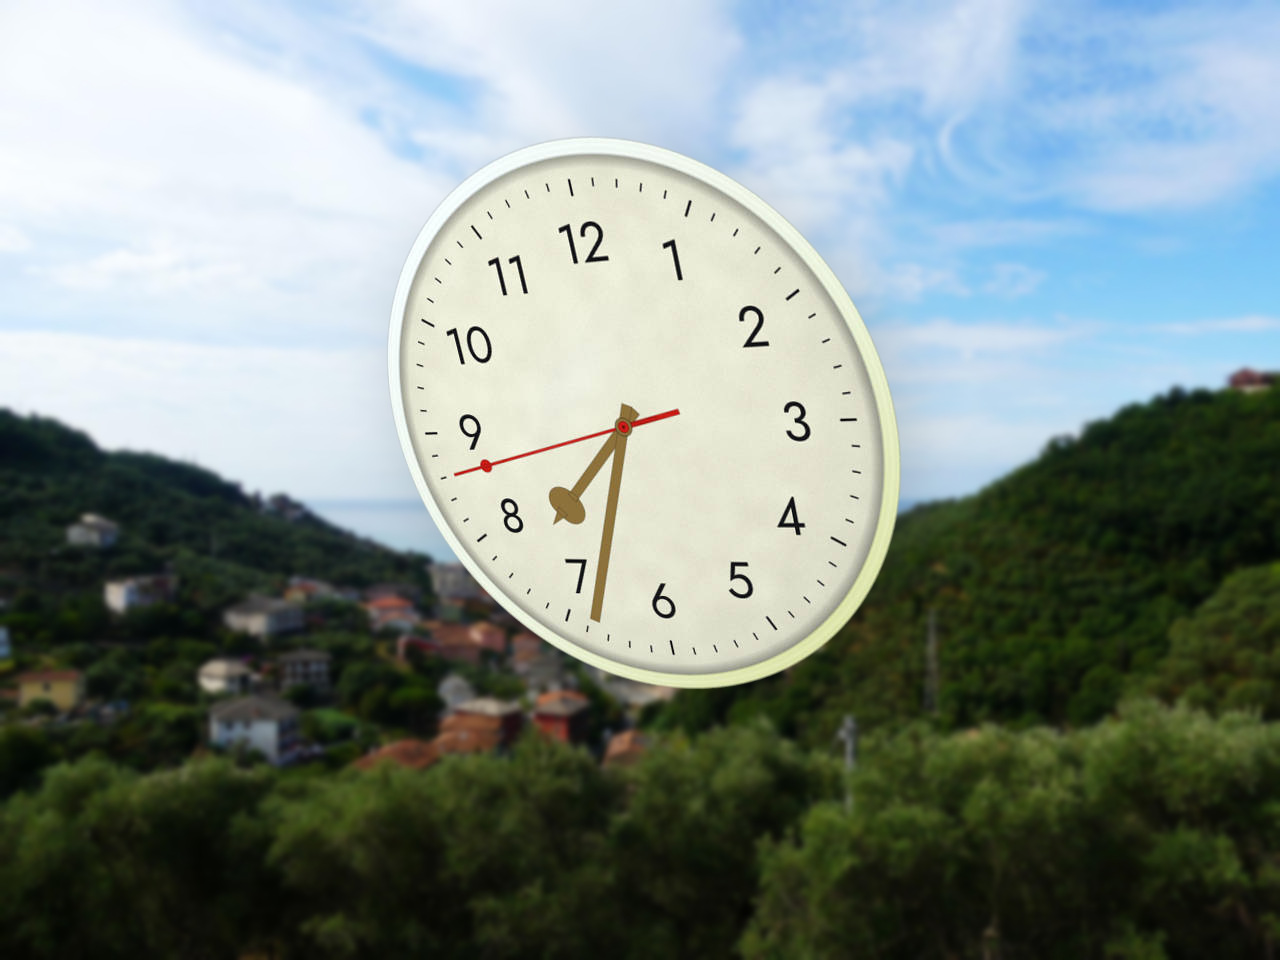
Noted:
7:33:43
